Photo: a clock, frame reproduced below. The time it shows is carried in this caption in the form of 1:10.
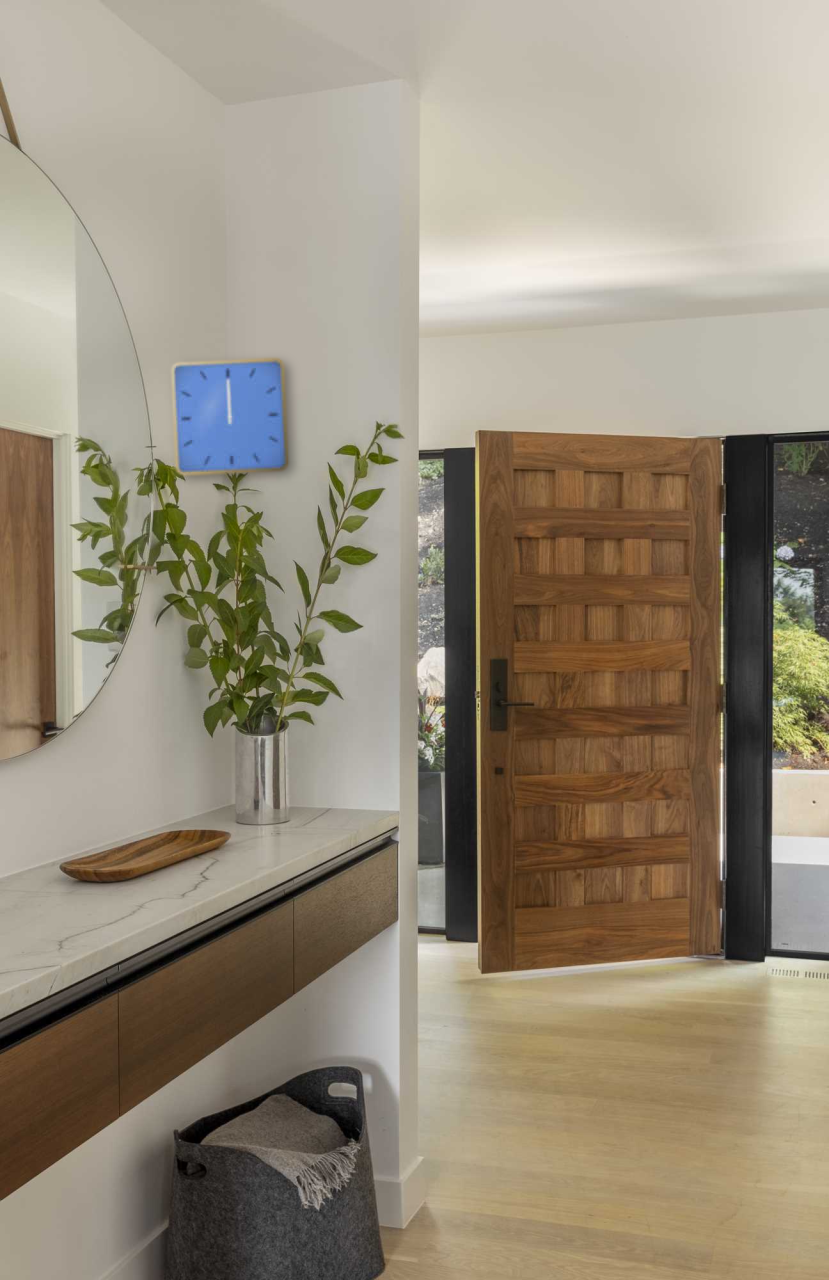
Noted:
12:00
